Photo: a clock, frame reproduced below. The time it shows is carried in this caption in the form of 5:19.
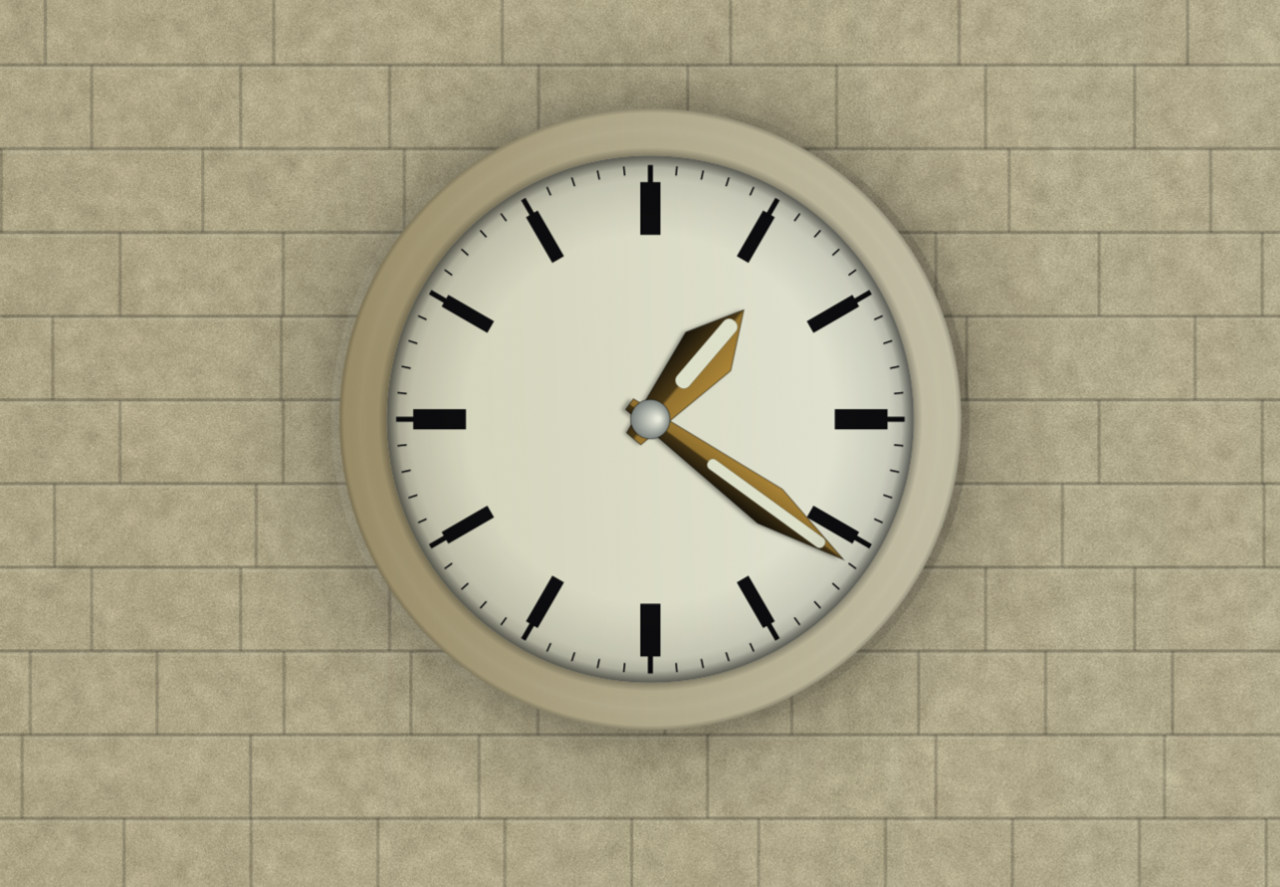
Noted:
1:21
